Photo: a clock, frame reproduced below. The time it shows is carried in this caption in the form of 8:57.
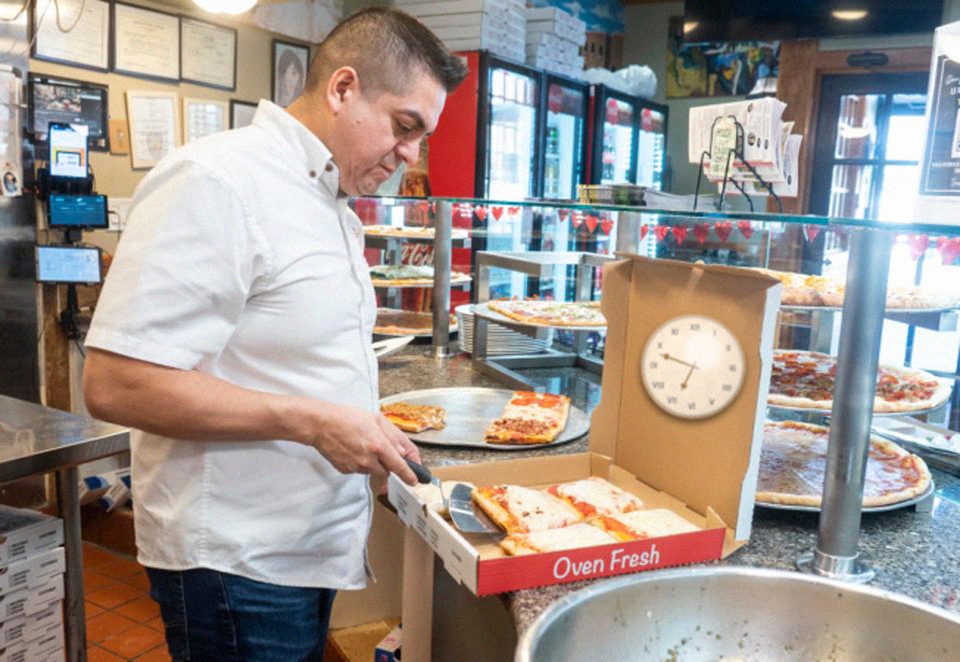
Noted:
6:48
